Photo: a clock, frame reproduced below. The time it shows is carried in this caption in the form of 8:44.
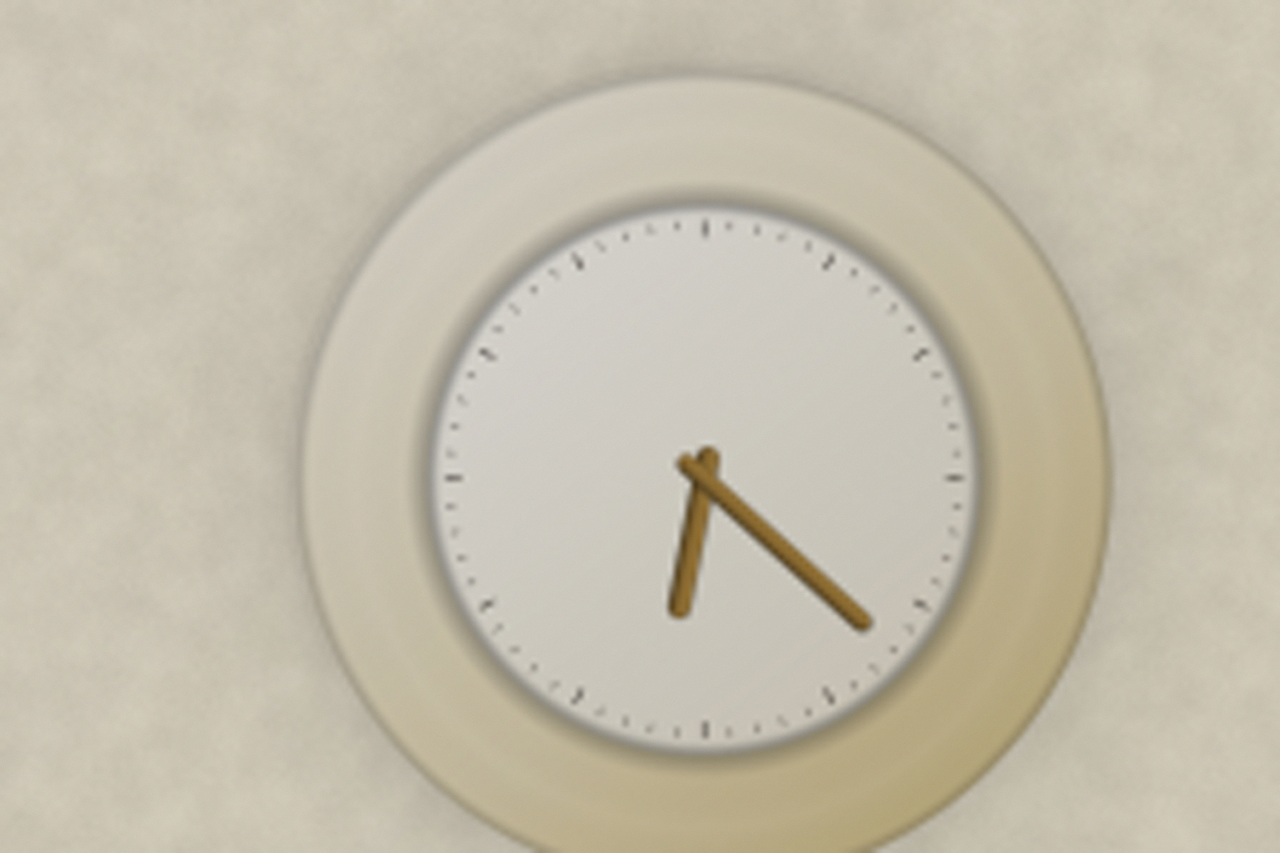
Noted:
6:22
